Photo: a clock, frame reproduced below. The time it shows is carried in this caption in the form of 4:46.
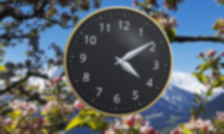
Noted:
4:09
